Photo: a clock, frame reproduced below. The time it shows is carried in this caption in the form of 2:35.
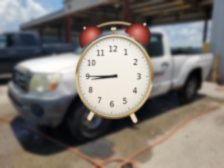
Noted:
8:45
